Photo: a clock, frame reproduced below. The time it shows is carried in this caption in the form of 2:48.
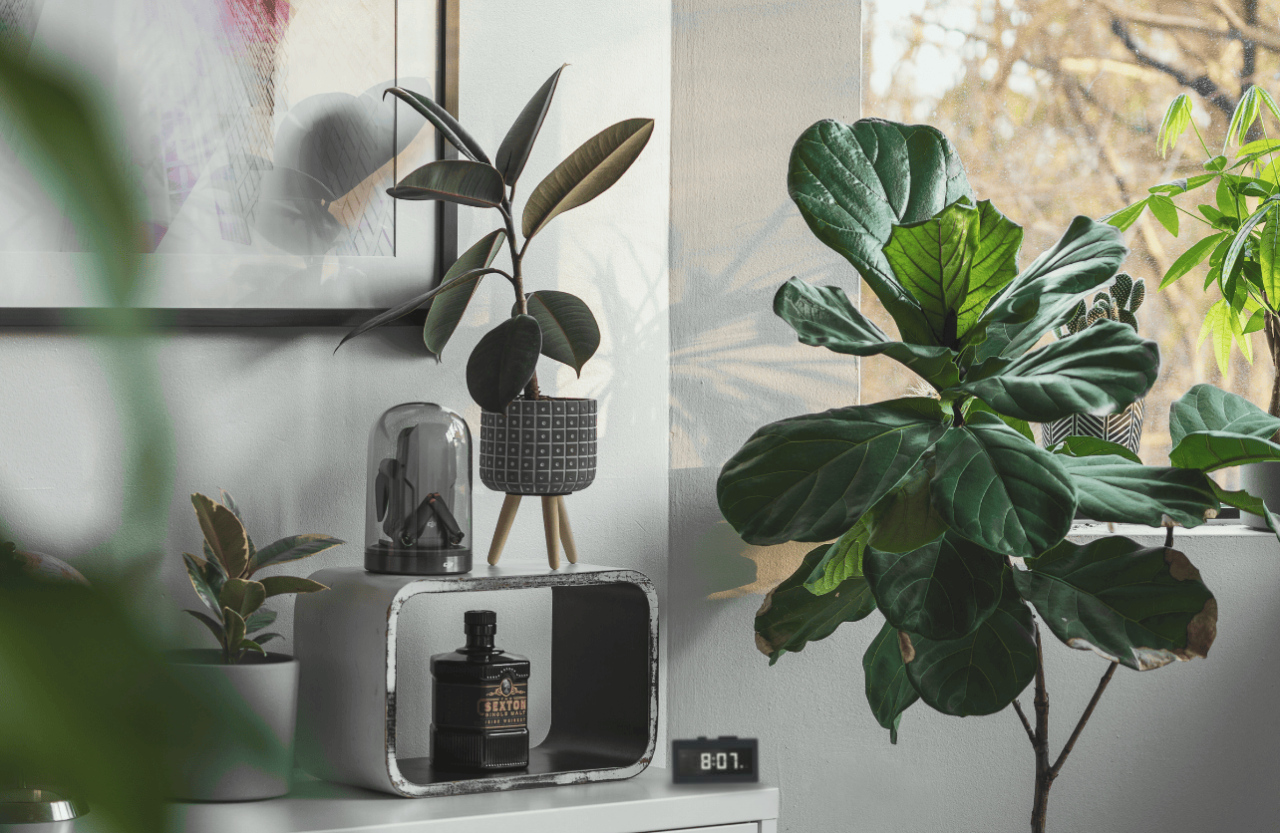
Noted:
8:07
